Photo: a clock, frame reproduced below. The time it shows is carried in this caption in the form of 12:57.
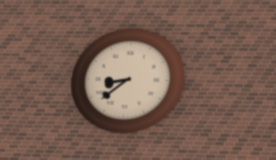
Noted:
8:38
